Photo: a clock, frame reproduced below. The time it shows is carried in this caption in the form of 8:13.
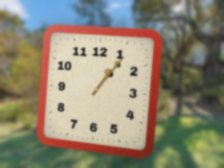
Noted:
1:06
